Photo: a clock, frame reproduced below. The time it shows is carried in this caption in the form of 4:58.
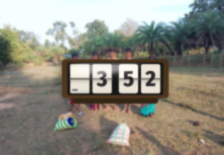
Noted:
3:52
